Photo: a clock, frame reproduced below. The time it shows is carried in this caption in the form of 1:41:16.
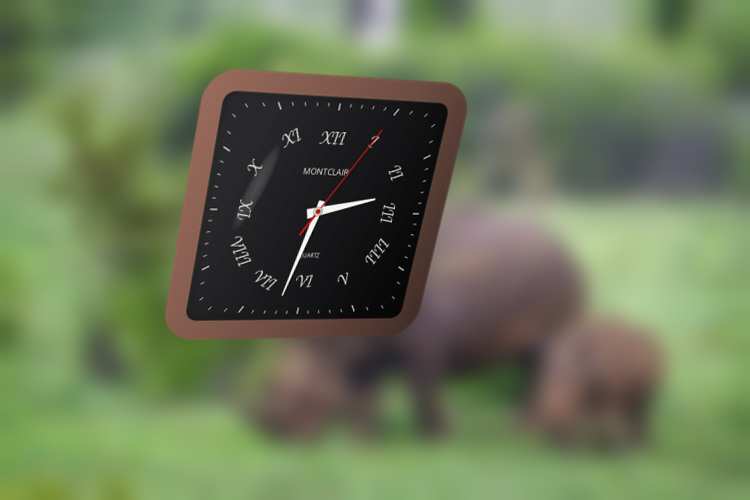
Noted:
2:32:05
